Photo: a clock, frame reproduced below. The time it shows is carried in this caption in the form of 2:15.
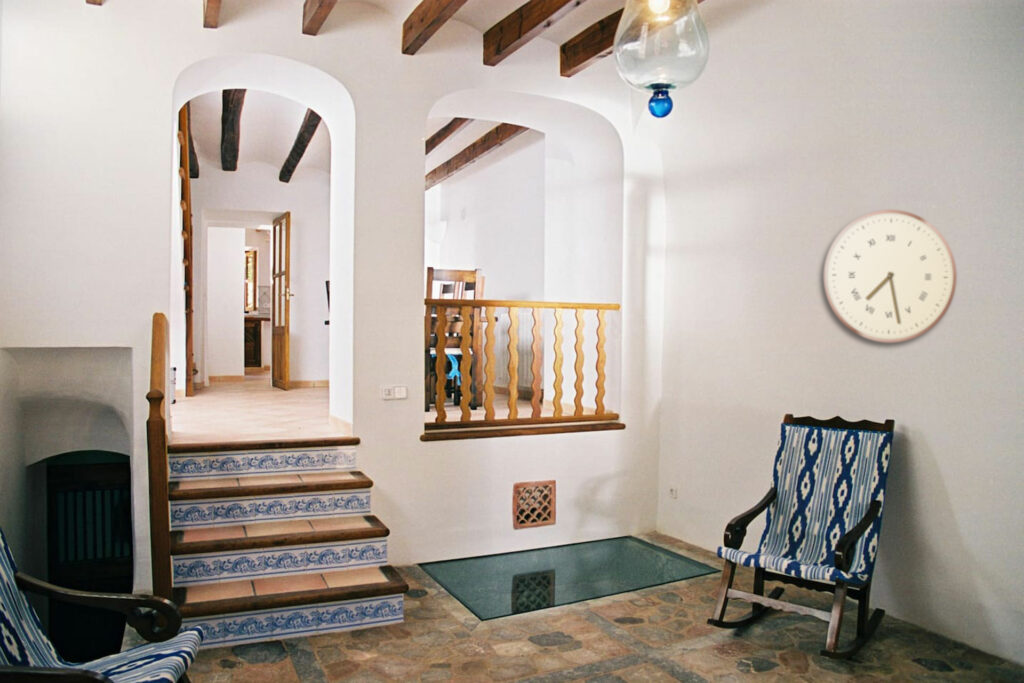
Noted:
7:28
